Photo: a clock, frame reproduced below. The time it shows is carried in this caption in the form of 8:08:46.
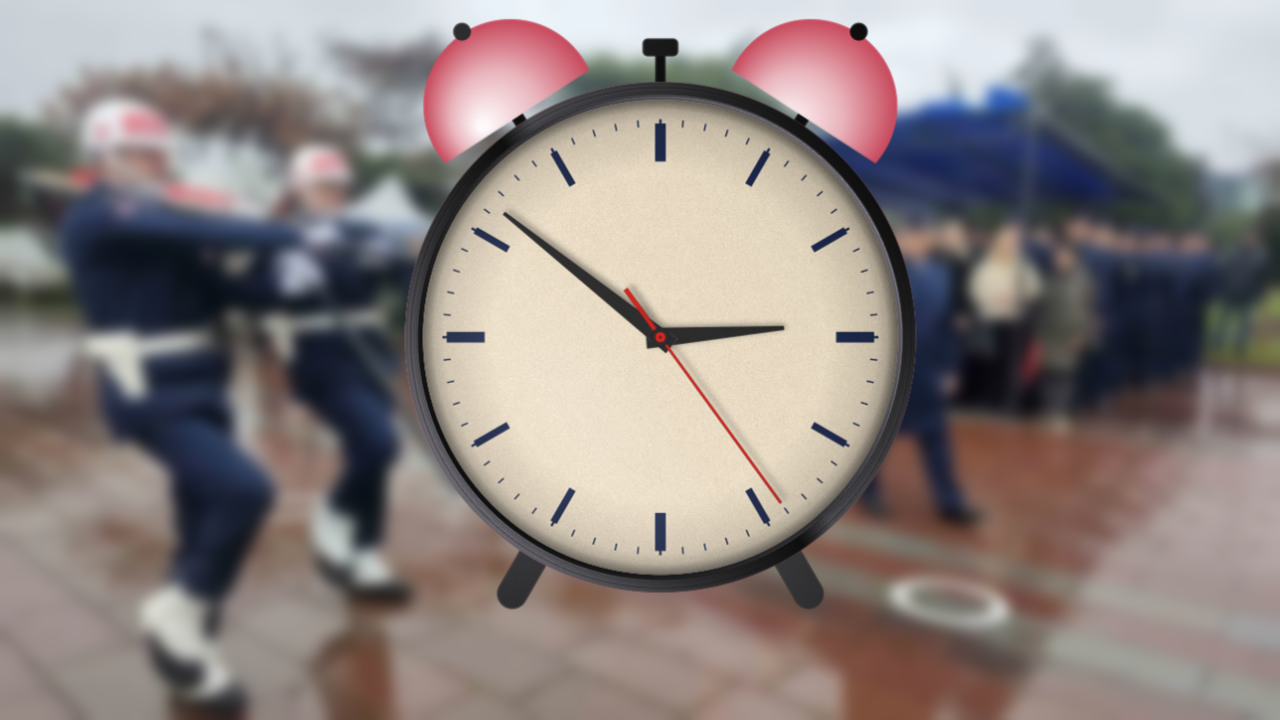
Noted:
2:51:24
